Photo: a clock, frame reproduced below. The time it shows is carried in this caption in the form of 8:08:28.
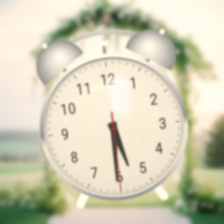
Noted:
5:30:30
